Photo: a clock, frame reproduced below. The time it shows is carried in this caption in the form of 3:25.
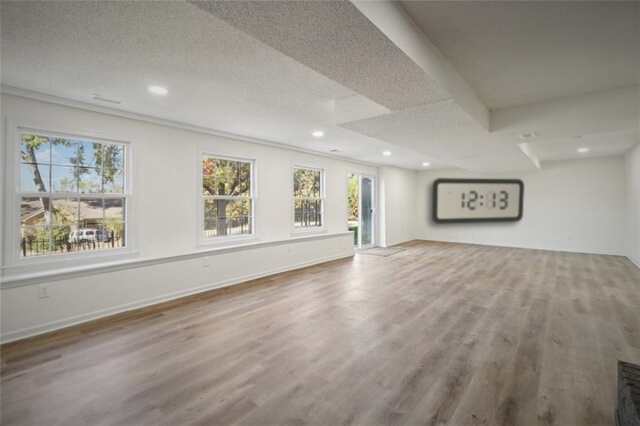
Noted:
12:13
